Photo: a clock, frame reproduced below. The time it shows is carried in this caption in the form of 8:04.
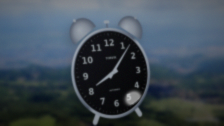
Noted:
8:07
